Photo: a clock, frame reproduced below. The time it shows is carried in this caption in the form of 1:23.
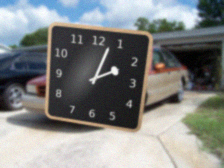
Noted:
2:03
